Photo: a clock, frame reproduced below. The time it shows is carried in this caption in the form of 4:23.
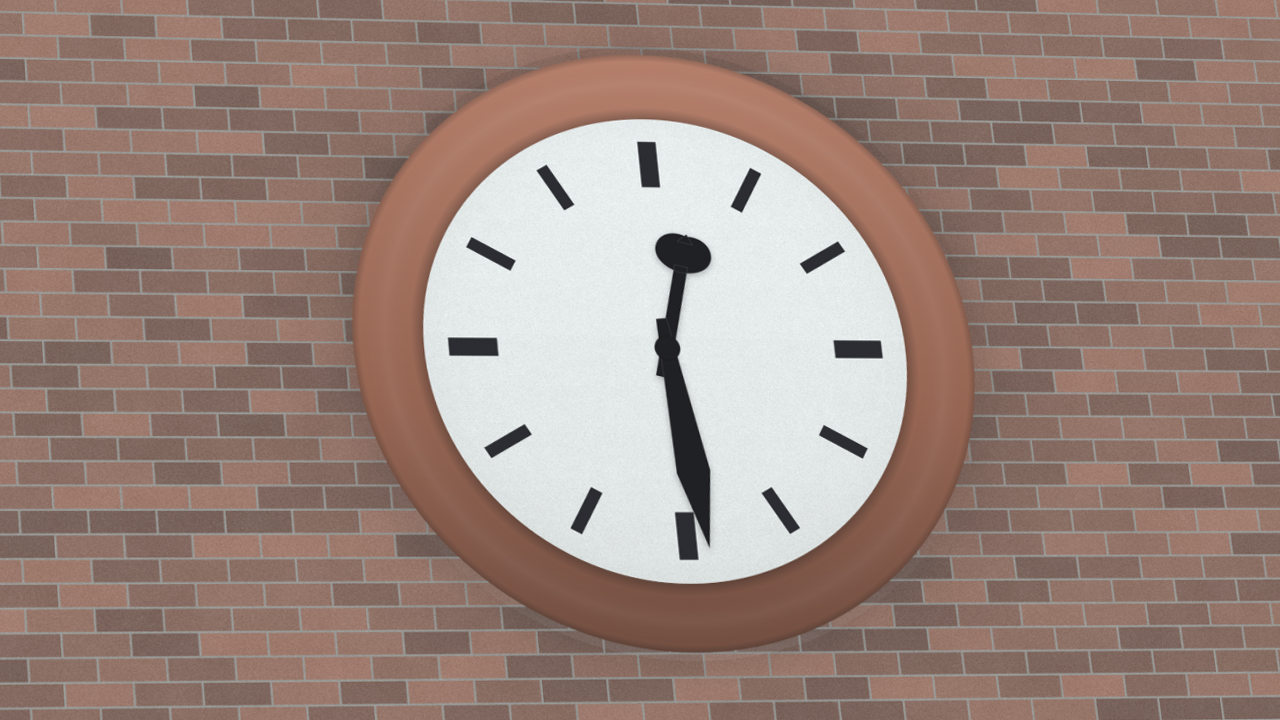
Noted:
12:29
